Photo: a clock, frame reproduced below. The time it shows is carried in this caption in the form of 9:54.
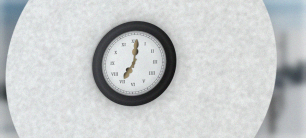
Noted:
7:01
